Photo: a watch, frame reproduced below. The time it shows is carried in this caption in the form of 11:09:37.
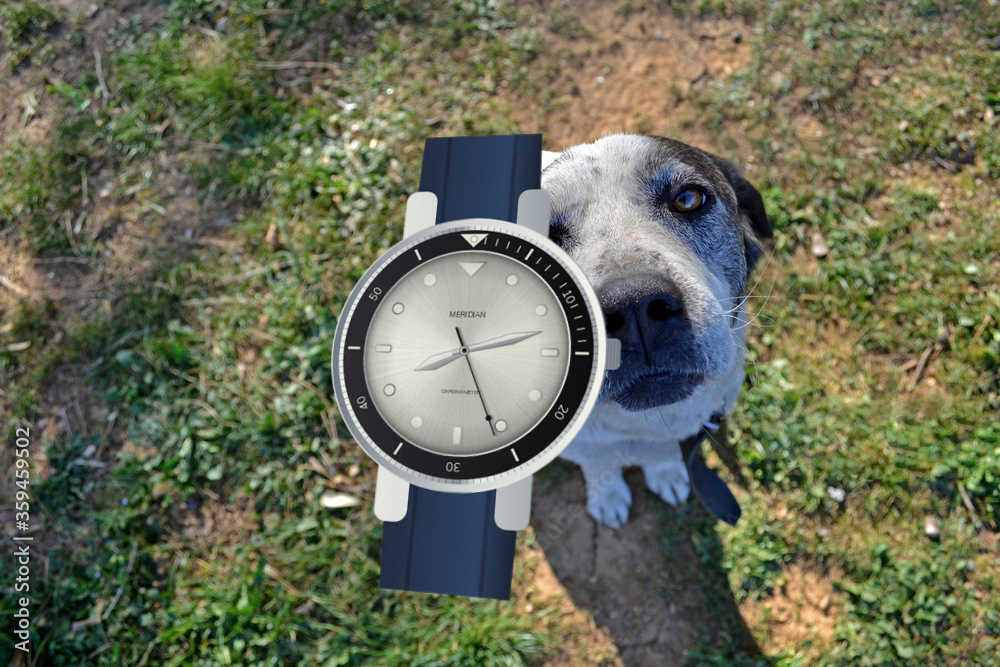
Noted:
8:12:26
